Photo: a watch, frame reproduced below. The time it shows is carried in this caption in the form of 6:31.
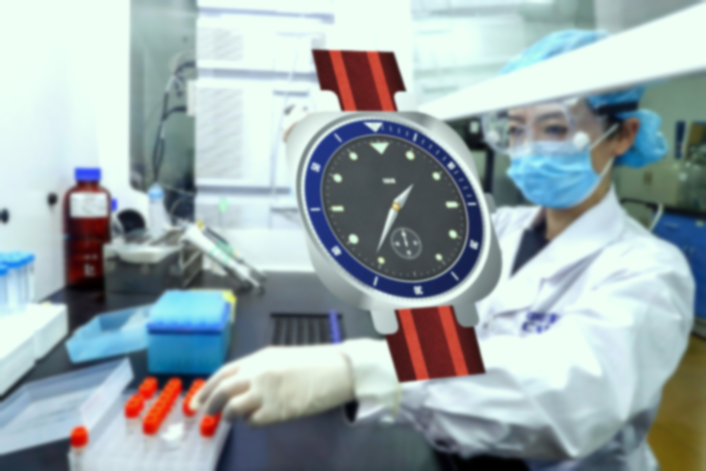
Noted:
1:36
